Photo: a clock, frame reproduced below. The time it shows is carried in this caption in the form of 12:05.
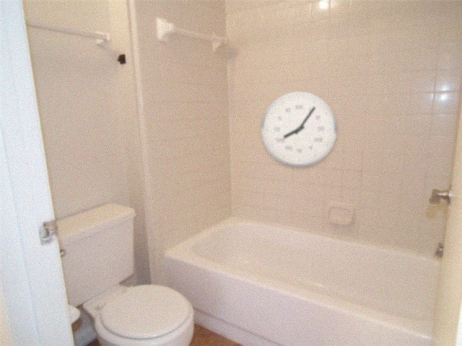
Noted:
8:06
